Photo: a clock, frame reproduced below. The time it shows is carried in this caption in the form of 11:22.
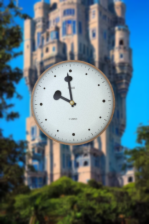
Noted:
9:59
